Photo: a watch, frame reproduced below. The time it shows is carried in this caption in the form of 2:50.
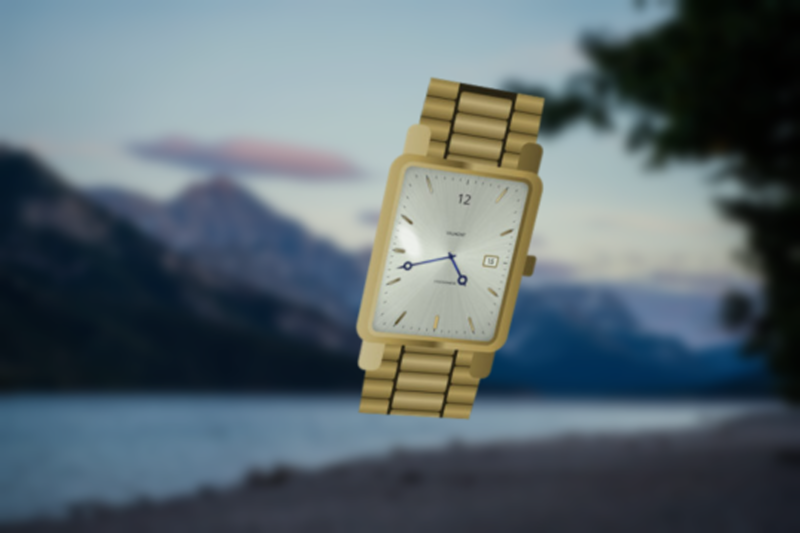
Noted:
4:42
